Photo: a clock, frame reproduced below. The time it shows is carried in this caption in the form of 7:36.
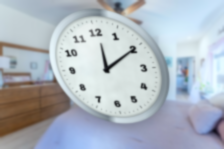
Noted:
12:10
